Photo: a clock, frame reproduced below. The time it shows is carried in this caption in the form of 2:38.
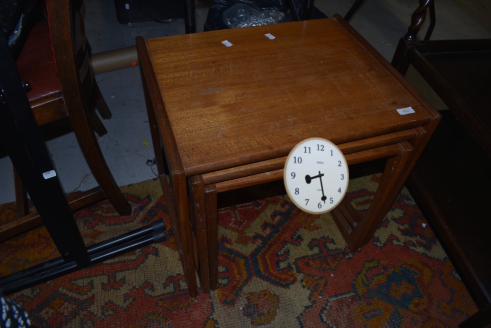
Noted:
8:28
